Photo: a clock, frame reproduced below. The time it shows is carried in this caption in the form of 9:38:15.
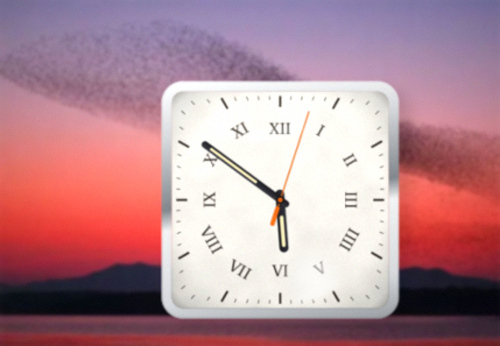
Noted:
5:51:03
